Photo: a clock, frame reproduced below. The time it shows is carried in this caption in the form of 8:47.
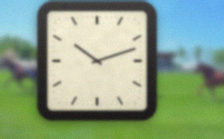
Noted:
10:12
